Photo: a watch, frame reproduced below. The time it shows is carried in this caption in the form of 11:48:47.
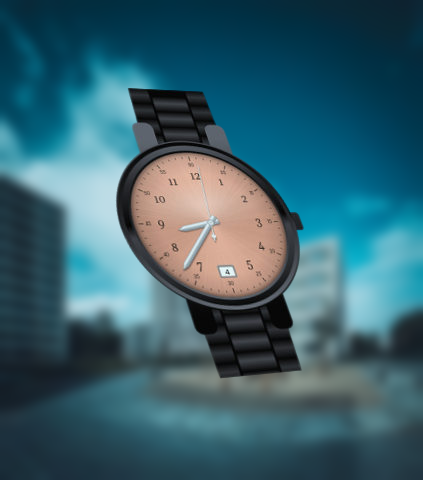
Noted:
8:37:01
